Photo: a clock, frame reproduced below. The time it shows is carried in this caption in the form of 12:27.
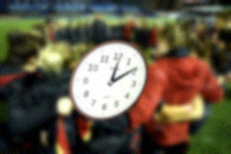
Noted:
12:09
